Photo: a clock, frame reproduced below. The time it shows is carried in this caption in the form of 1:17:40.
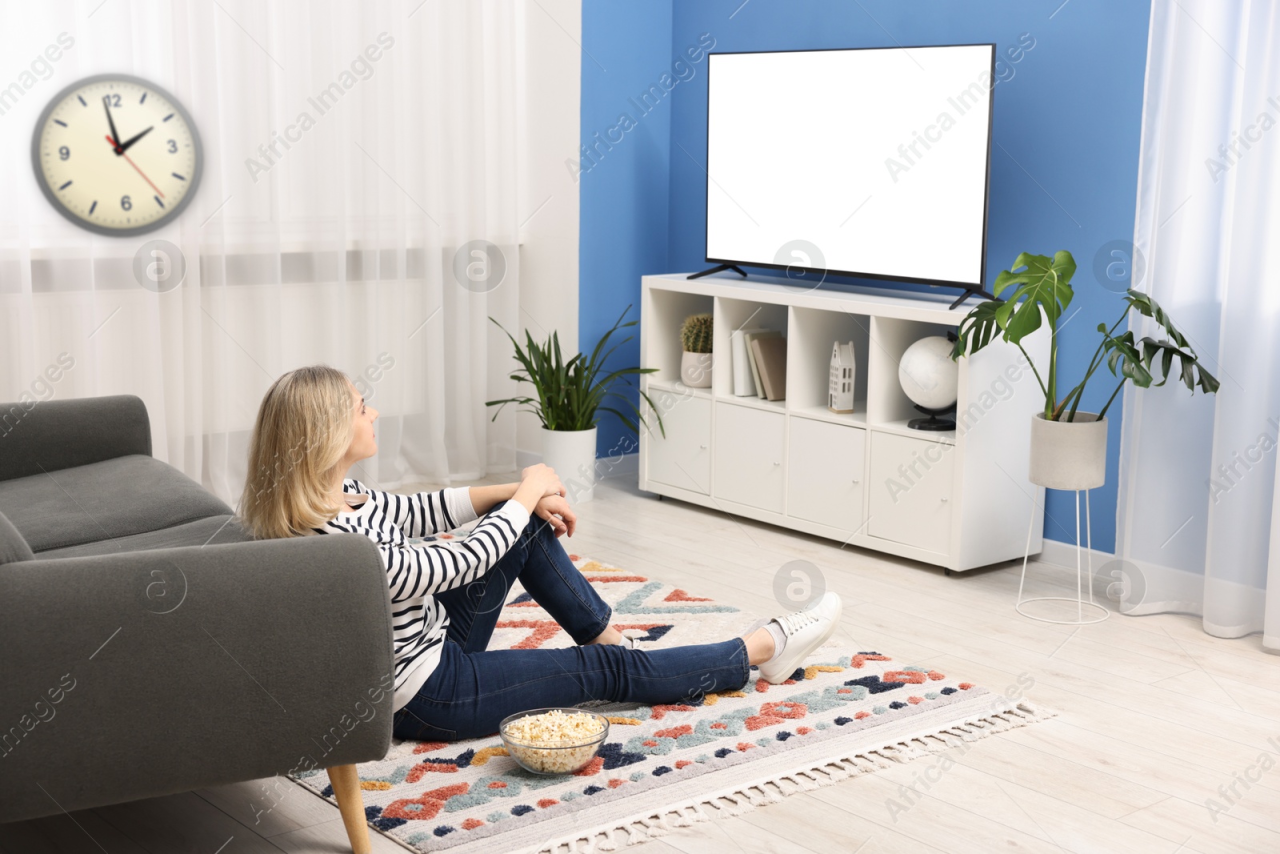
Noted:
1:58:24
